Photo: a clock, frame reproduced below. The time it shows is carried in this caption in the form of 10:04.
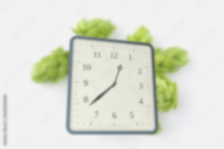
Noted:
12:38
